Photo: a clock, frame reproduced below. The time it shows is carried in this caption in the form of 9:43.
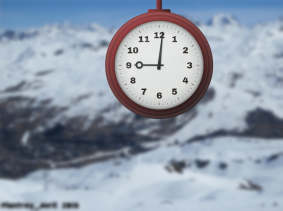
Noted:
9:01
